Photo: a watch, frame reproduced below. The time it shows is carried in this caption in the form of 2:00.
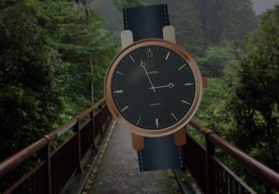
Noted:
2:57
